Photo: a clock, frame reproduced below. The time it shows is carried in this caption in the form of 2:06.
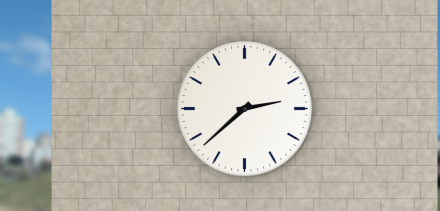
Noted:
2:38
